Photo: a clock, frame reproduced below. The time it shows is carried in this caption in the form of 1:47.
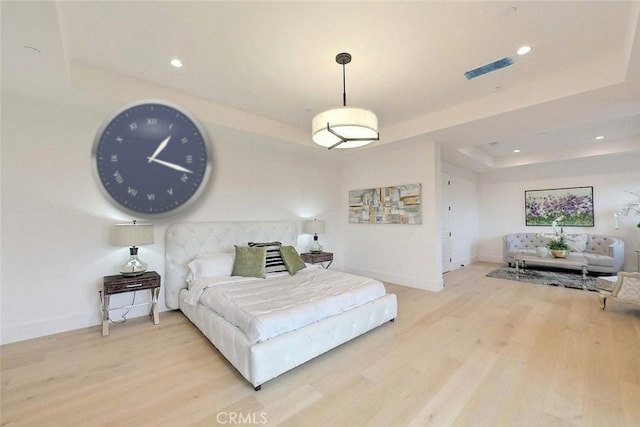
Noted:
1:18
